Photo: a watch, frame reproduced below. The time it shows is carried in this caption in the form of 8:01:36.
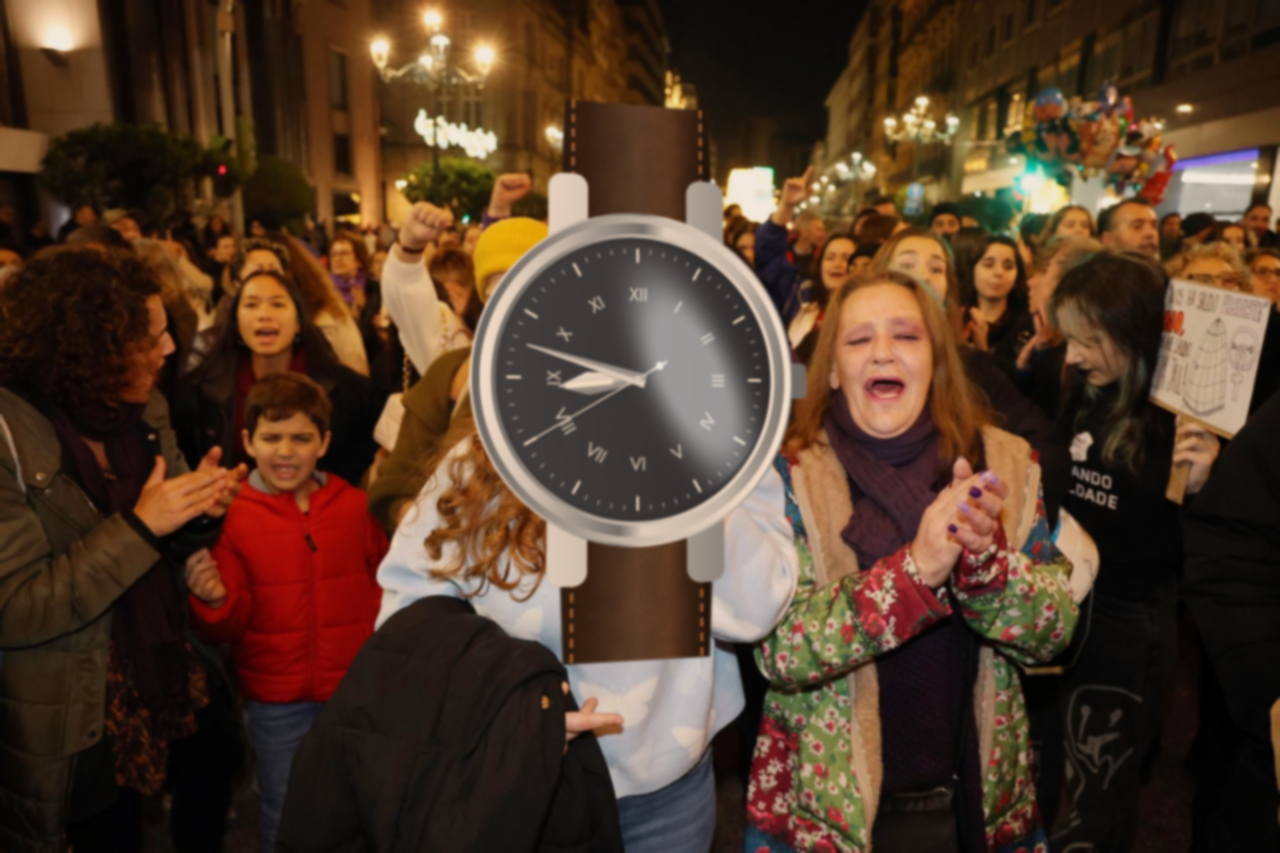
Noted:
8:47:40
